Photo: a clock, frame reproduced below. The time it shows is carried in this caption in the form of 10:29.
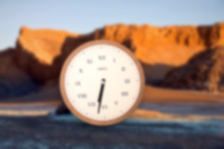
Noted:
6:32
